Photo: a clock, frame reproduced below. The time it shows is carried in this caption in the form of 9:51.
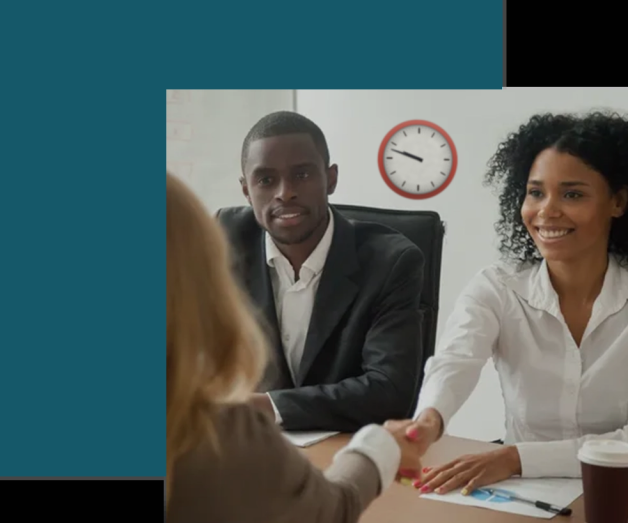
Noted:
9:48
